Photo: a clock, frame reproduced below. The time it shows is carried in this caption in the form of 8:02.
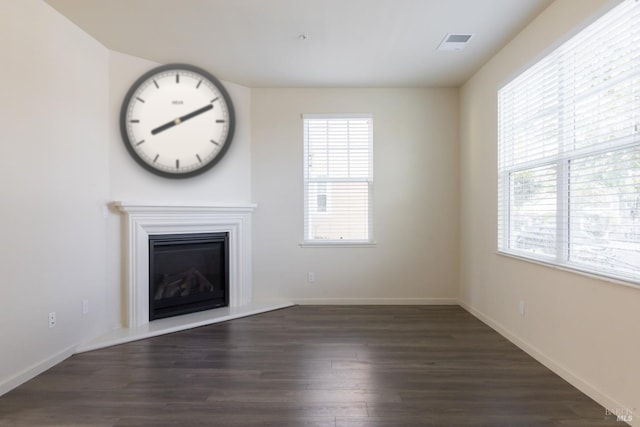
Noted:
8:11
